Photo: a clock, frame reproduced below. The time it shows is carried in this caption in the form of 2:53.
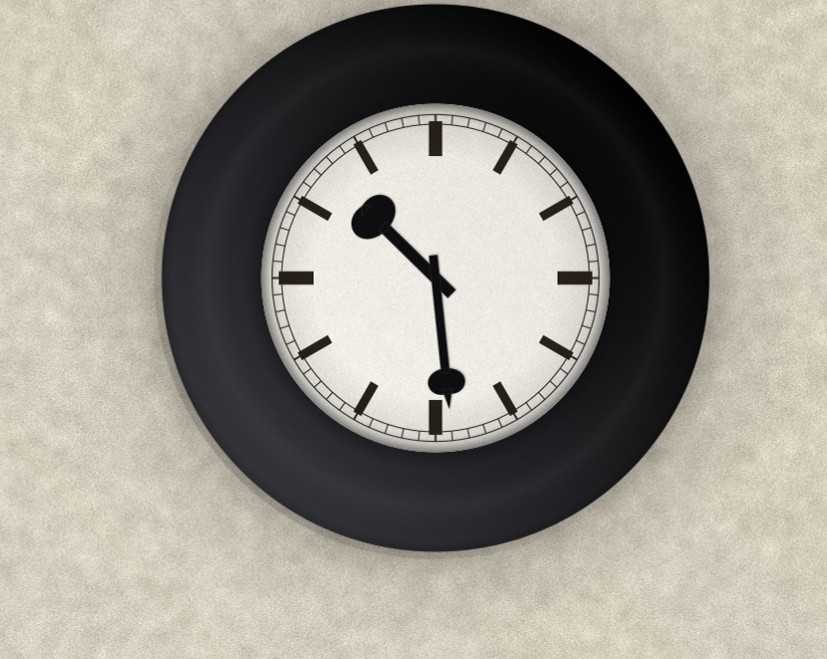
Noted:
10:29
